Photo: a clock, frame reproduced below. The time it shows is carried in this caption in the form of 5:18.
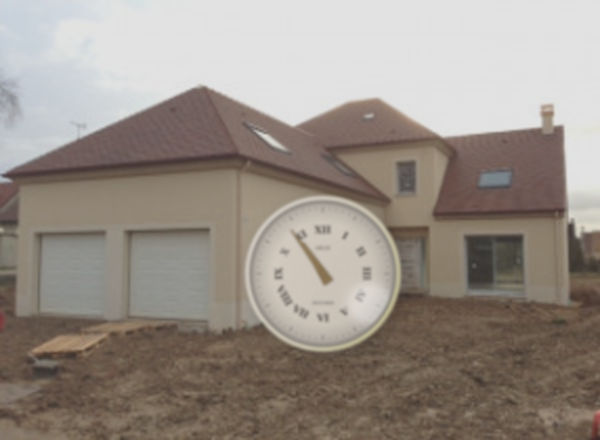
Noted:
10:54
